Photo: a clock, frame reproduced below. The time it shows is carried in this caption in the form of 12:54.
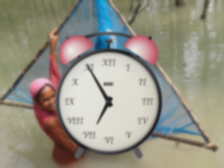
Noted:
6:55
